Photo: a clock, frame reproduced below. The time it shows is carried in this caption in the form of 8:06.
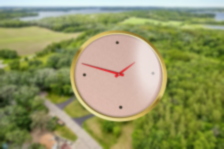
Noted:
1:48
